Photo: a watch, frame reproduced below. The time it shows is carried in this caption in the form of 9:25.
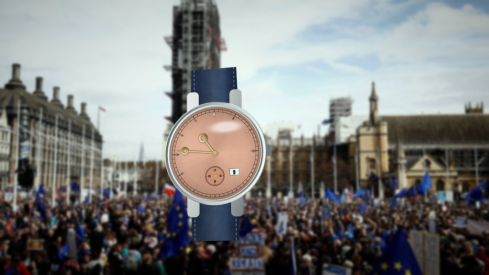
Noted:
10:46
